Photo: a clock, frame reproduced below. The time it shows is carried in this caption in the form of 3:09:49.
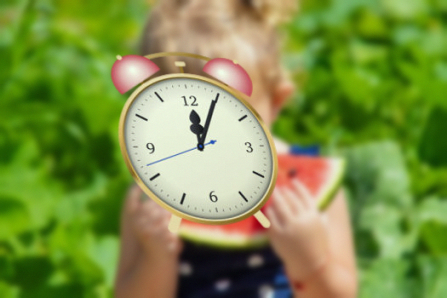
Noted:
12:04:42
